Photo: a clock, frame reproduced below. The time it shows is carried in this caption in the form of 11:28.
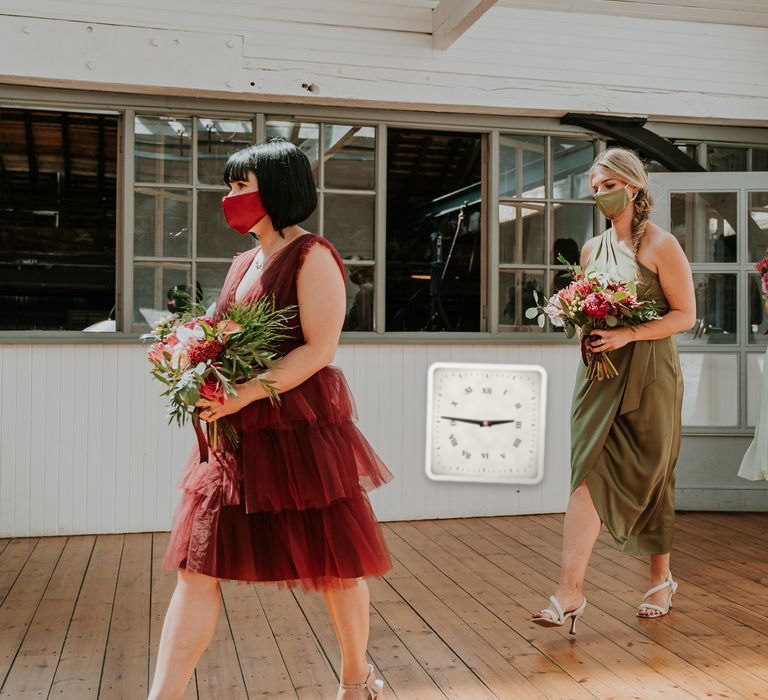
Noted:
2:46
